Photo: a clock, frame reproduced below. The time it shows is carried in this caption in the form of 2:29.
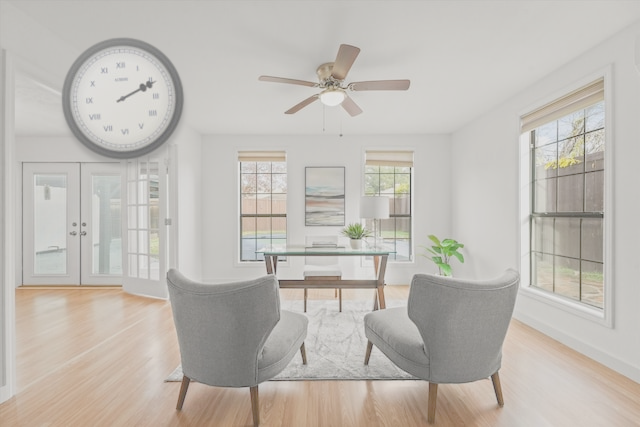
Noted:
2:11
